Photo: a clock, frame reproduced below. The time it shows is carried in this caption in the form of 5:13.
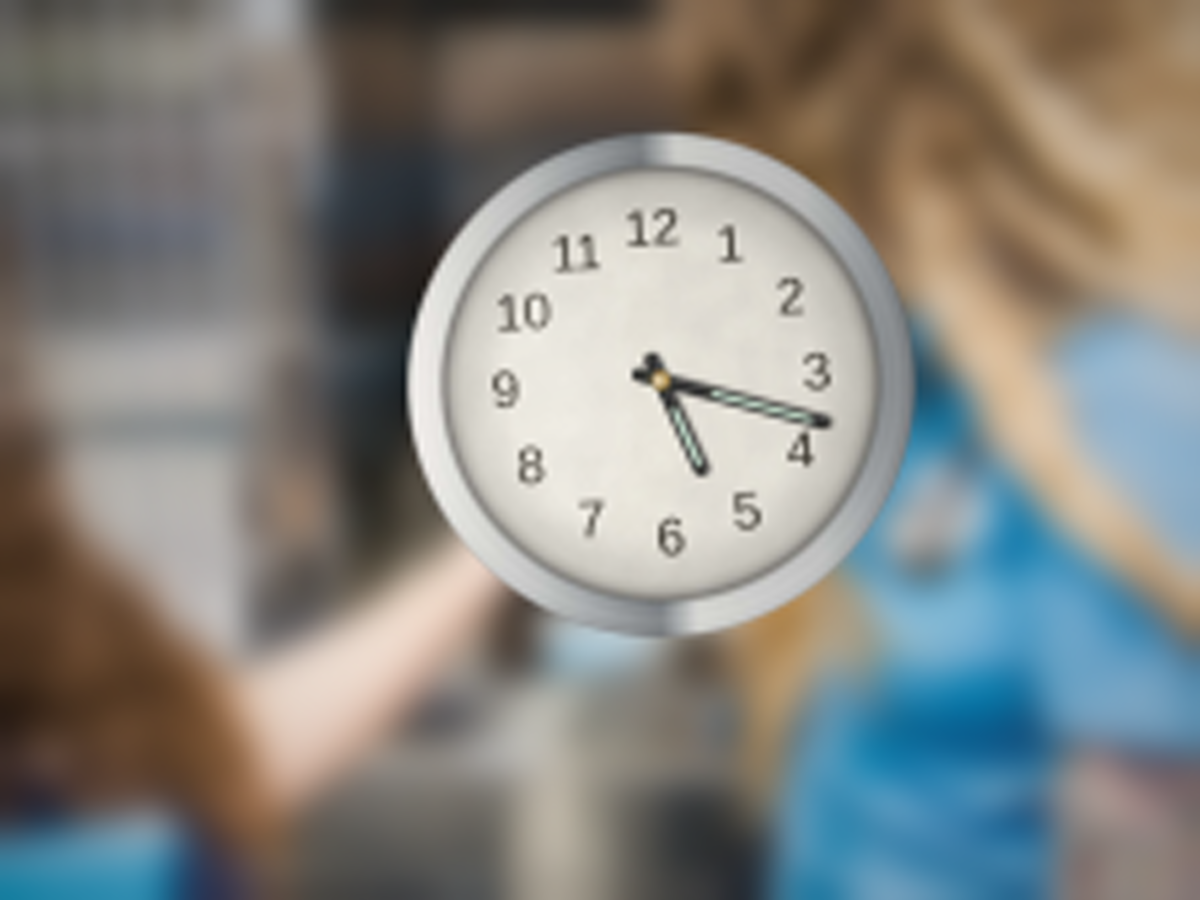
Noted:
5:18
